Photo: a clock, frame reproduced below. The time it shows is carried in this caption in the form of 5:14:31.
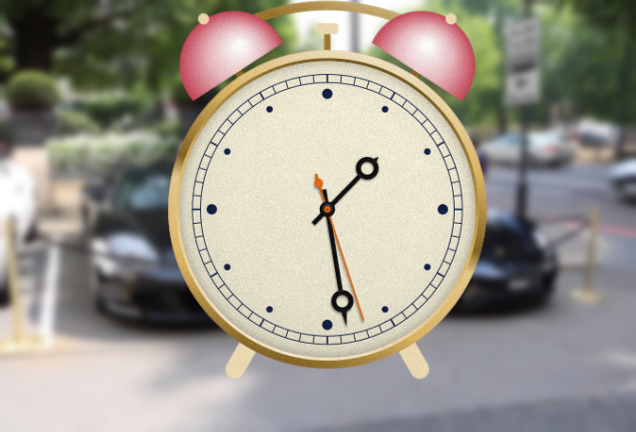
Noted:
1:28:27
